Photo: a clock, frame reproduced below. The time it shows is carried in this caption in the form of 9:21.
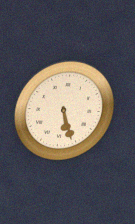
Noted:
5:26
